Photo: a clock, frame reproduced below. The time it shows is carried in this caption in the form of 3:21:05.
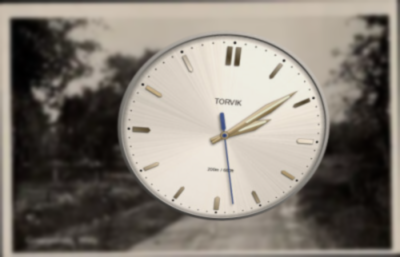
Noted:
2:08:28
